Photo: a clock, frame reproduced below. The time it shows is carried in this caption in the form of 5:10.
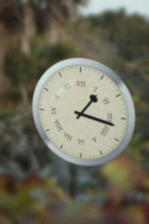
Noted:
1:17
